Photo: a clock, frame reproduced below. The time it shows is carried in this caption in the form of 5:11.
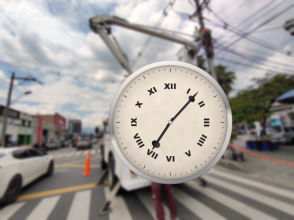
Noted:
7:07
